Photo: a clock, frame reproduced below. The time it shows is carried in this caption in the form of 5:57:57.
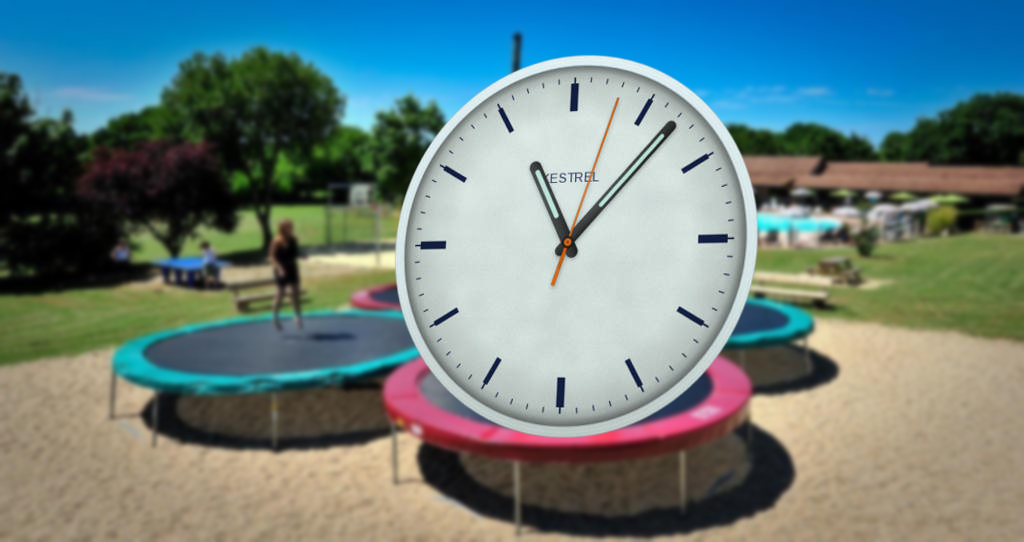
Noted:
11:07:03
